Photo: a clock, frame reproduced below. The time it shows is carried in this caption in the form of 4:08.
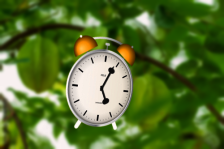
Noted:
5:04
